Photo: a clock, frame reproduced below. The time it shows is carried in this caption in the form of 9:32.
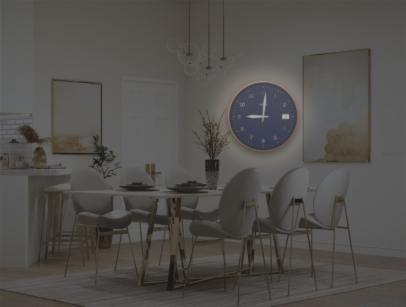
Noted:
9:01
